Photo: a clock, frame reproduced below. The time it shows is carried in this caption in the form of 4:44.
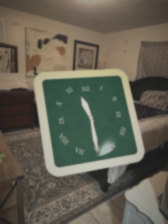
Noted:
11:30
